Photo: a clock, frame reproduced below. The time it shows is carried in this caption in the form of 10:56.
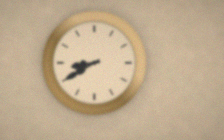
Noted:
8:40
